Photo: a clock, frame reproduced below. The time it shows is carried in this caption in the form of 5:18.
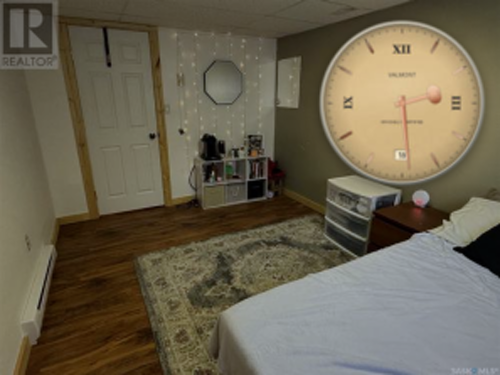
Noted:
2:29
